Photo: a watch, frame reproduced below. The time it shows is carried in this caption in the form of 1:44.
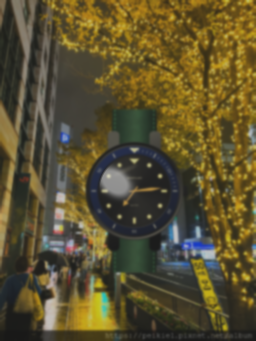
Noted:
7:14
